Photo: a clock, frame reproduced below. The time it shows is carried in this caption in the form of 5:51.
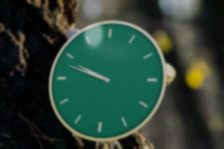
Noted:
9:48
